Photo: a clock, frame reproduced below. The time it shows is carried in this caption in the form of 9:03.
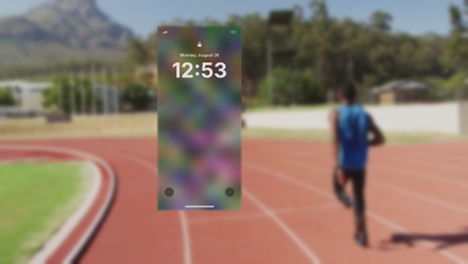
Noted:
12:53
